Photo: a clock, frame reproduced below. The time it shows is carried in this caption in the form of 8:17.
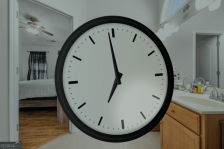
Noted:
6:59
